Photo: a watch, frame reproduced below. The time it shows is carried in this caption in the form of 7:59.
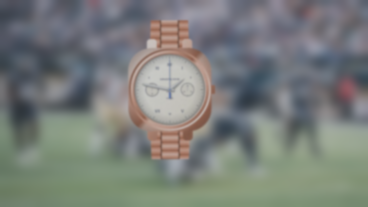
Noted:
1:47
